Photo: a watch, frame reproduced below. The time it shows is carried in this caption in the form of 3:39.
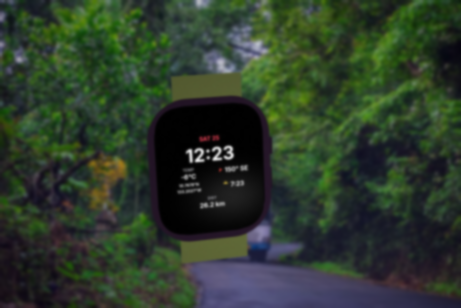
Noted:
12:23
